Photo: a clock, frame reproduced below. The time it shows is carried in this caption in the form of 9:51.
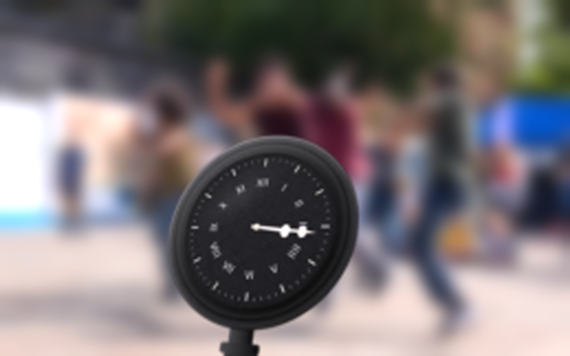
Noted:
3:16
